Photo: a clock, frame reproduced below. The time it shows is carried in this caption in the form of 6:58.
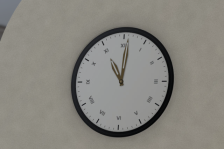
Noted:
11:01
